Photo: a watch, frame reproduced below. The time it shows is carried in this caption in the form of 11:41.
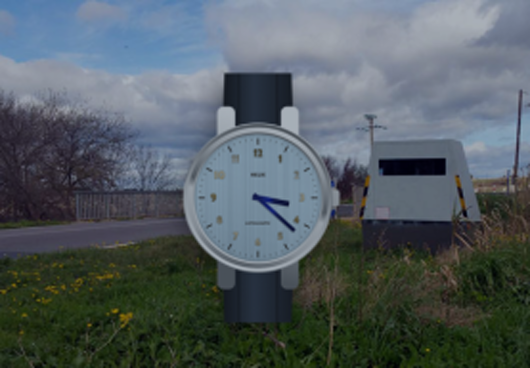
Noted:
3:22
